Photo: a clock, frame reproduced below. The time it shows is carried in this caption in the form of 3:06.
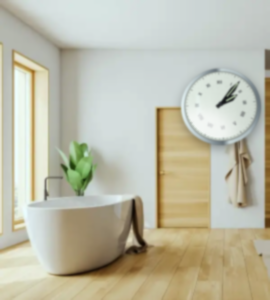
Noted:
2:07
